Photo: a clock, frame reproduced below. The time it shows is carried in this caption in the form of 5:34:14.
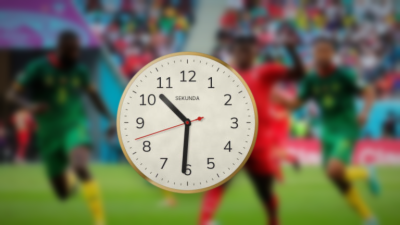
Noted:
10:30:42
